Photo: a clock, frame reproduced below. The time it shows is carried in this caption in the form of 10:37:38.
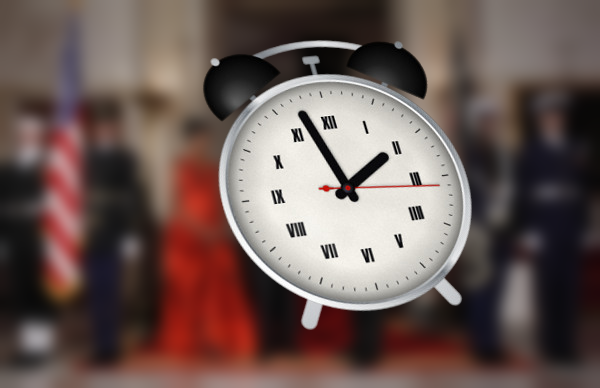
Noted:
1:57:16
